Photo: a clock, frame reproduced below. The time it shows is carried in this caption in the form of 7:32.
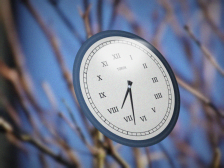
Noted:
7:33
